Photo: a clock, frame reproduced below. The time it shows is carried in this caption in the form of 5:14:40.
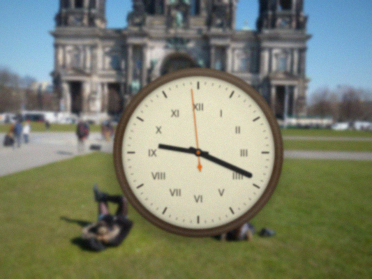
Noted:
9:18:59
